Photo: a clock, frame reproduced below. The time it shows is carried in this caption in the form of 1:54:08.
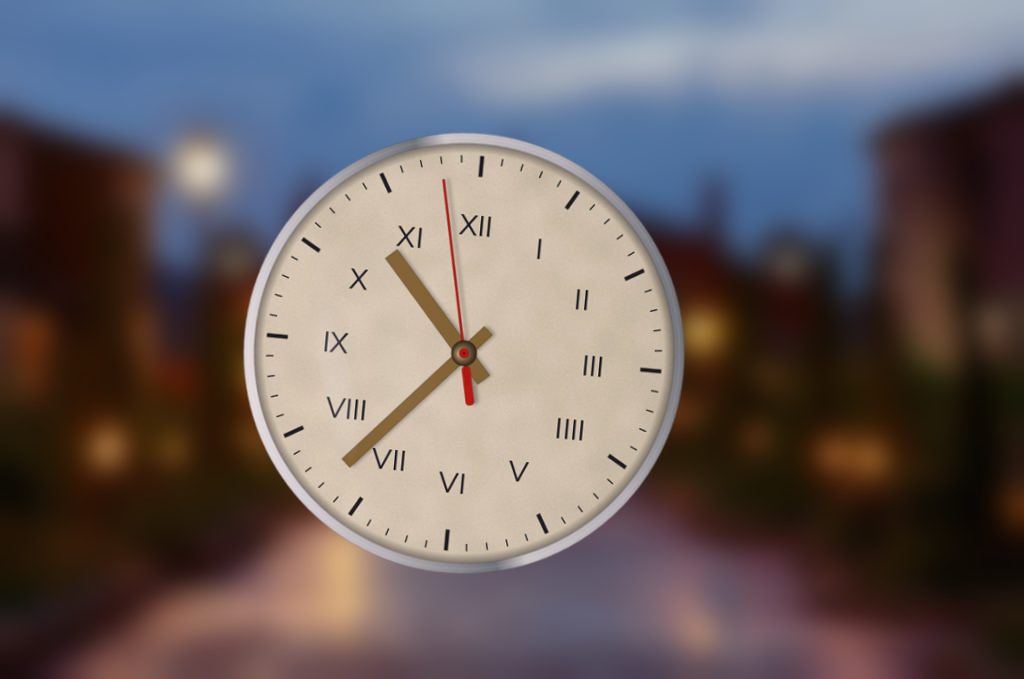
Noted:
10:36:58
